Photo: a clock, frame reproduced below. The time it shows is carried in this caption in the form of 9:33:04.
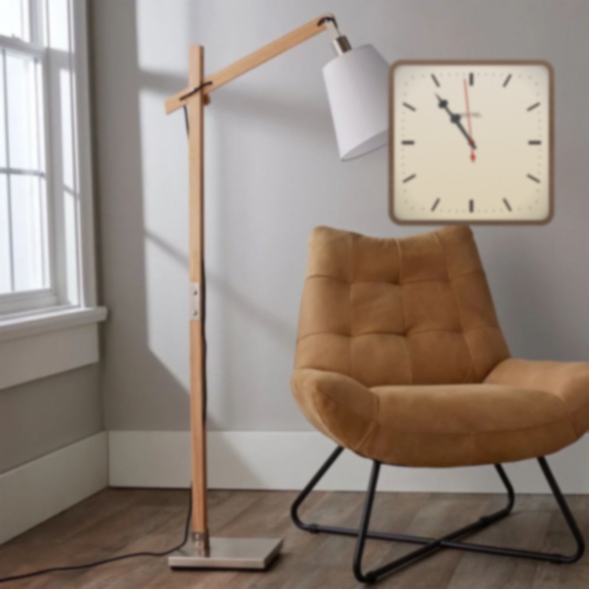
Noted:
10:53:59
